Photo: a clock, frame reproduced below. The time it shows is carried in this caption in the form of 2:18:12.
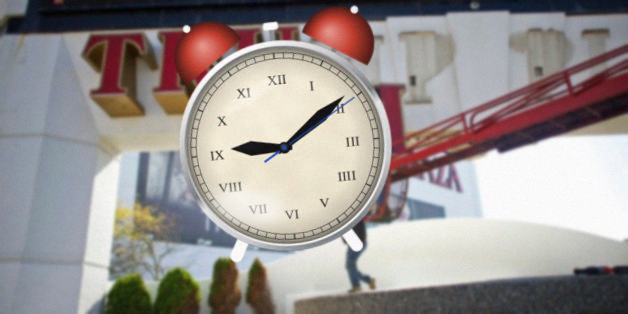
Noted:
9:09:10
